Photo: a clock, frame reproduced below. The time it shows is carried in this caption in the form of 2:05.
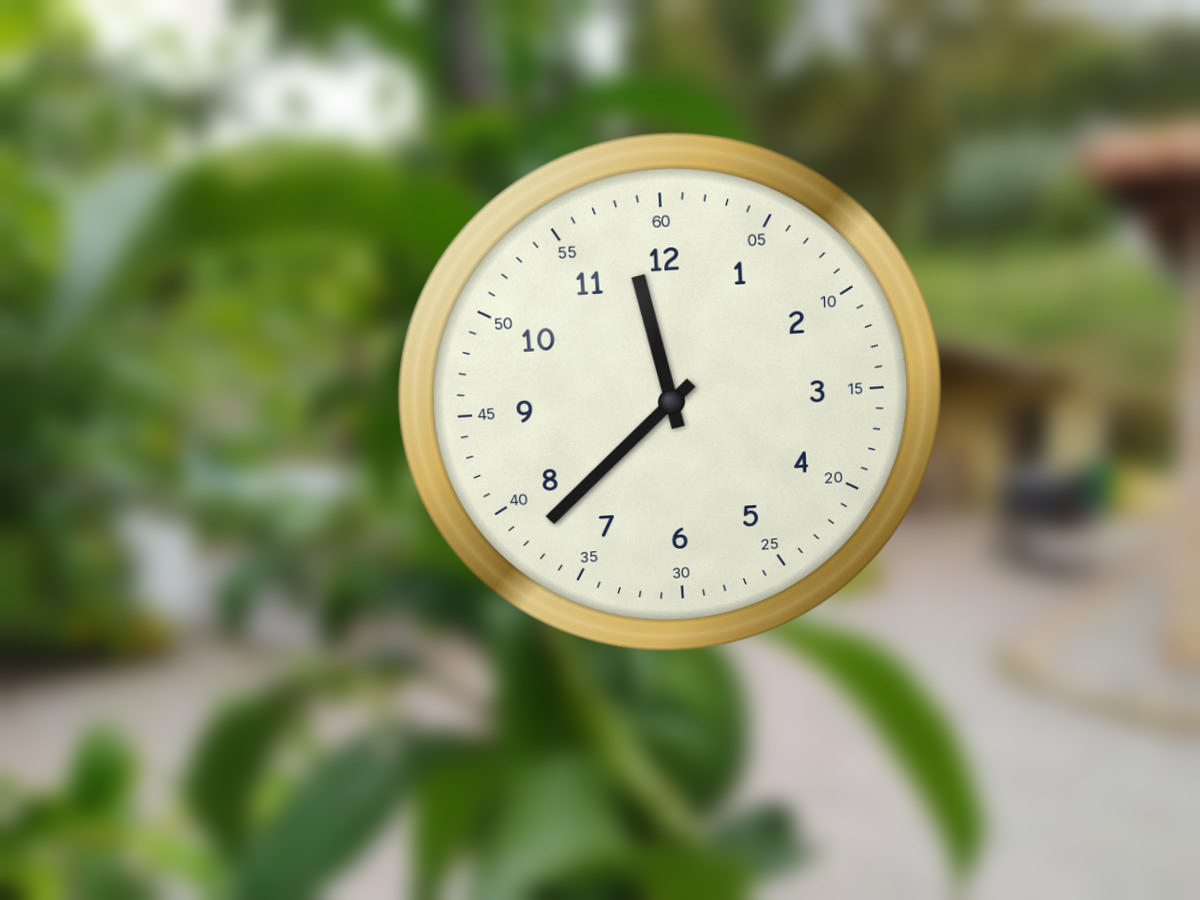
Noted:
11:38
